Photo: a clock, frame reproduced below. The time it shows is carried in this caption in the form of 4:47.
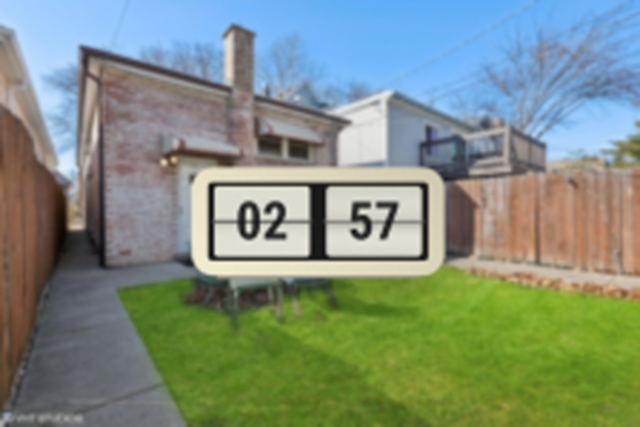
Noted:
2:57
